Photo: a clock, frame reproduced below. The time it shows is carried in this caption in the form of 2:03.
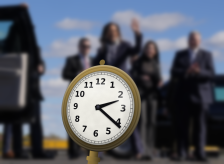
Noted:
2:21
